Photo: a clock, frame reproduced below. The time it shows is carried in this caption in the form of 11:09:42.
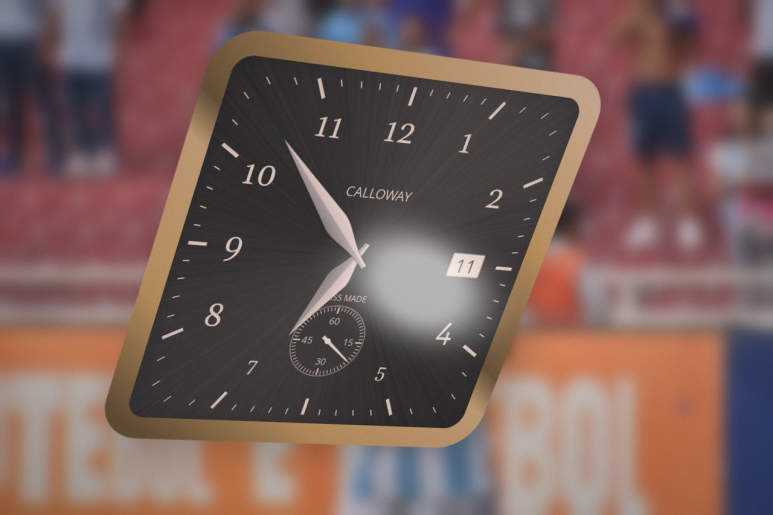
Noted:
6:52:21
